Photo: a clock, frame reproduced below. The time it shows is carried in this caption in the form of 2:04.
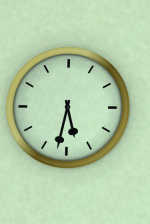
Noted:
5:32
